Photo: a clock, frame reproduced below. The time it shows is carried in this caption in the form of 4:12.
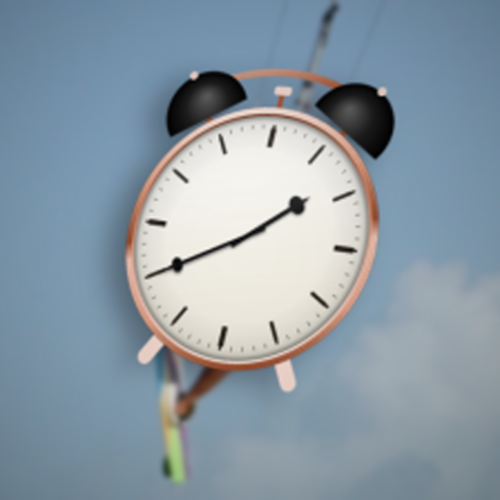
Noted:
1:40
